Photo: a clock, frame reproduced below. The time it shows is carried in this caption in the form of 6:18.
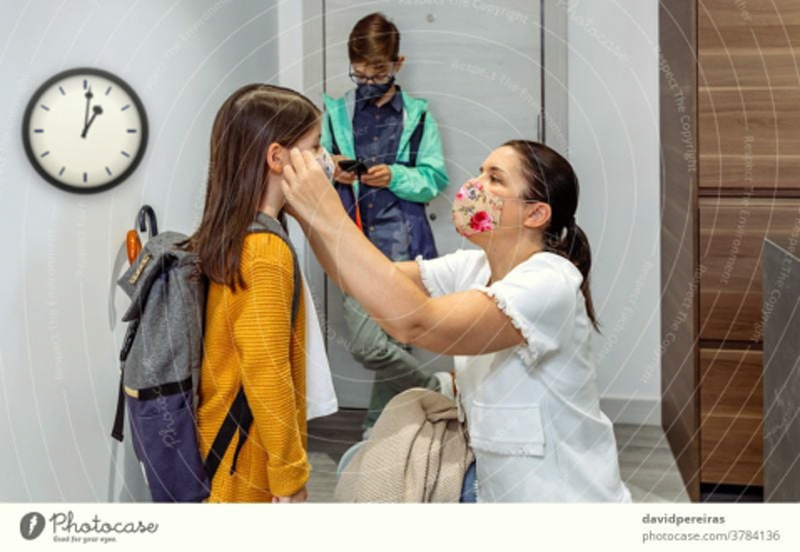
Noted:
1:01
